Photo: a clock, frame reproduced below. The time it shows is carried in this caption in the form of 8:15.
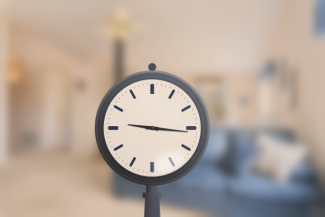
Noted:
9:16
